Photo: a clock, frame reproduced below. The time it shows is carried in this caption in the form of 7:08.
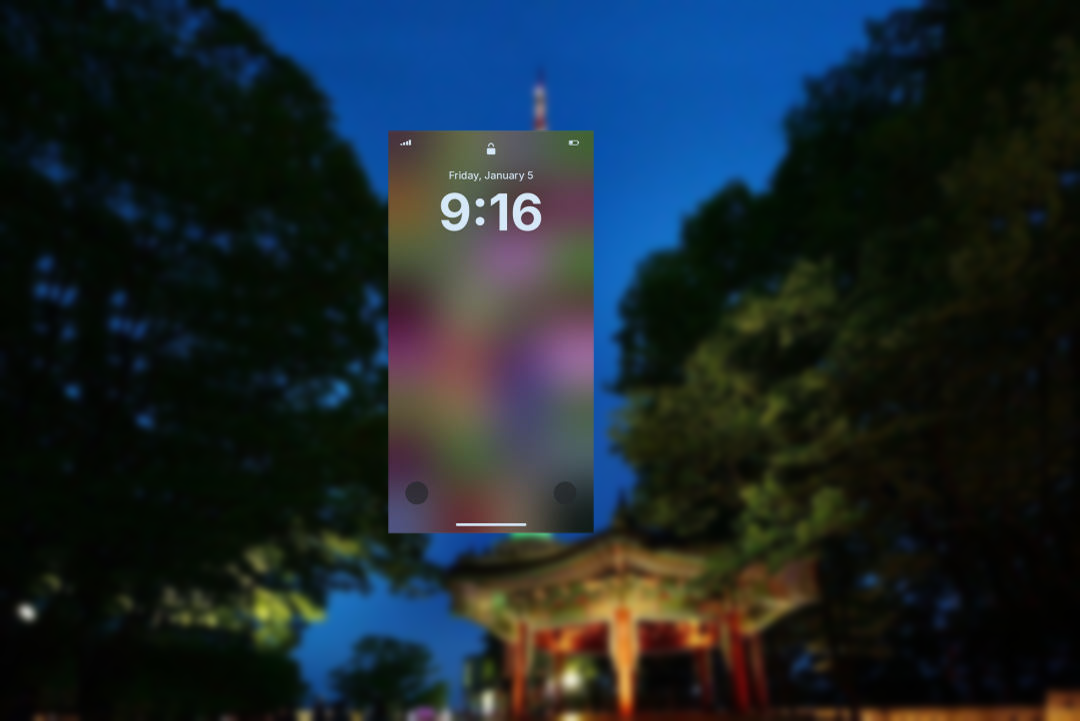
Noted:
9:16
